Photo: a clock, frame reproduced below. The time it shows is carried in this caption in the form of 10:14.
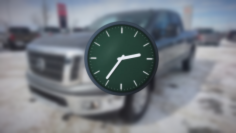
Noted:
2:36
